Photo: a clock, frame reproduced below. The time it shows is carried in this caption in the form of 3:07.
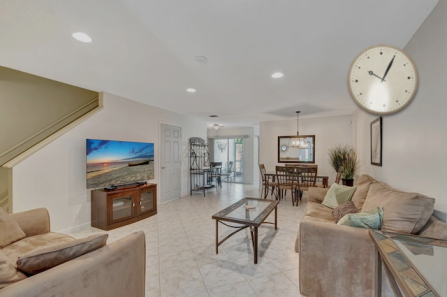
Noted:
10:05
